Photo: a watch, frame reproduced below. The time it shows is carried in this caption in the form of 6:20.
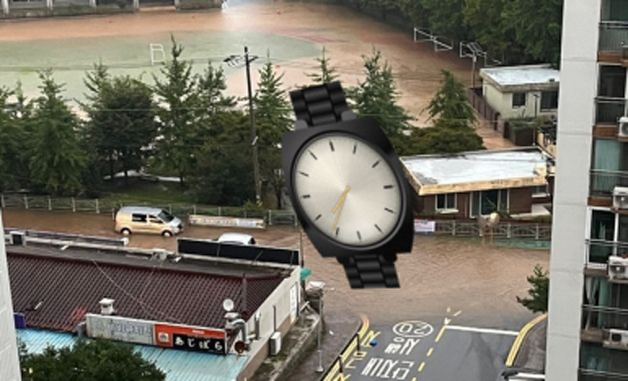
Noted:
7:36
